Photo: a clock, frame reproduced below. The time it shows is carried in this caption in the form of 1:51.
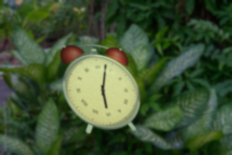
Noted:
6:03
